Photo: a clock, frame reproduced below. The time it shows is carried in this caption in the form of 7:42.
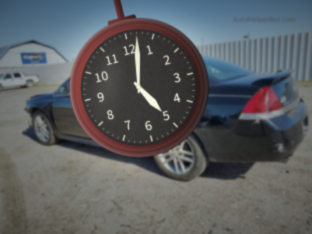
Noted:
5:02
